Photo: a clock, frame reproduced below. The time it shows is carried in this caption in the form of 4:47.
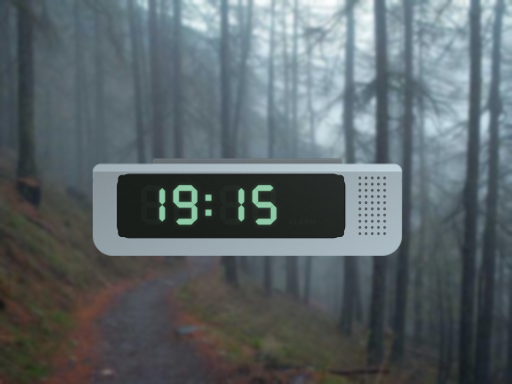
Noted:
19:15
